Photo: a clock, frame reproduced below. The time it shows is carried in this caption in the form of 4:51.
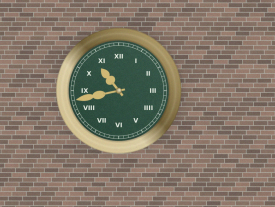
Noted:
10:43
